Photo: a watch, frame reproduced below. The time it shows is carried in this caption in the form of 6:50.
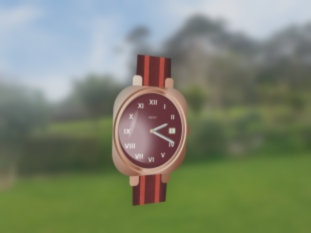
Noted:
2:19
